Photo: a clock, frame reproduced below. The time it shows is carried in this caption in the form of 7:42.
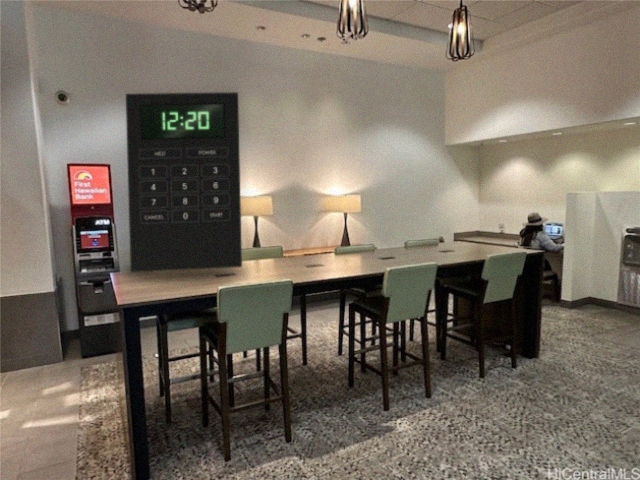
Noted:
12:20
